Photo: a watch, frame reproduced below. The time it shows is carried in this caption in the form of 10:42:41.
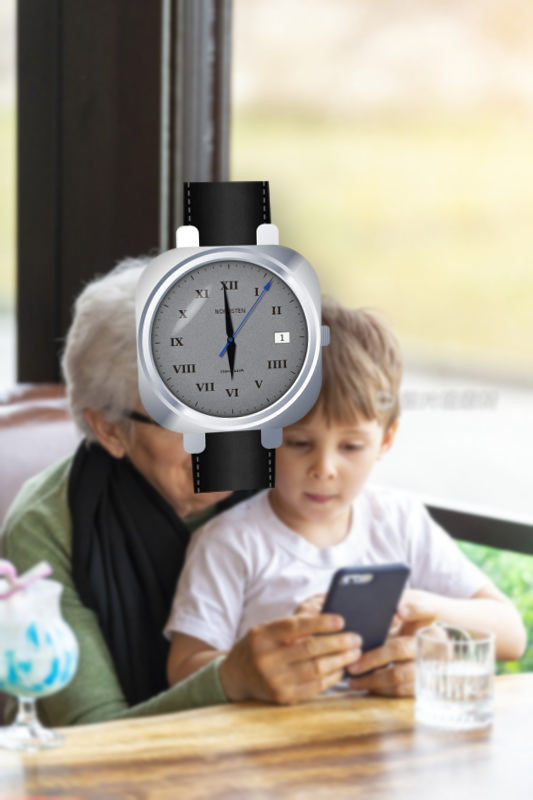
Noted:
5:59:06
